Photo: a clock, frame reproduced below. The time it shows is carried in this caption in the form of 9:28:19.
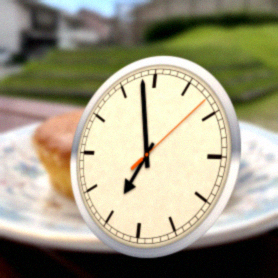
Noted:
6:58:08
